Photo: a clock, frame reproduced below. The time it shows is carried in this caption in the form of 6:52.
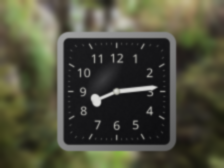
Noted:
8:14
